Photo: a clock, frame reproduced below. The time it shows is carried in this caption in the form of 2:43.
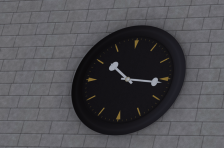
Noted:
10:16
